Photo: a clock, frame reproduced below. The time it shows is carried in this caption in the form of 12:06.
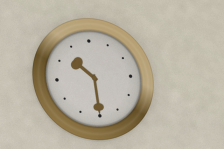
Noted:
10:30
